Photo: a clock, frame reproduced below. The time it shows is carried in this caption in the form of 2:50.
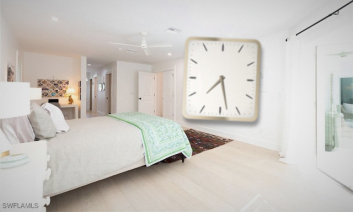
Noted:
7:28
